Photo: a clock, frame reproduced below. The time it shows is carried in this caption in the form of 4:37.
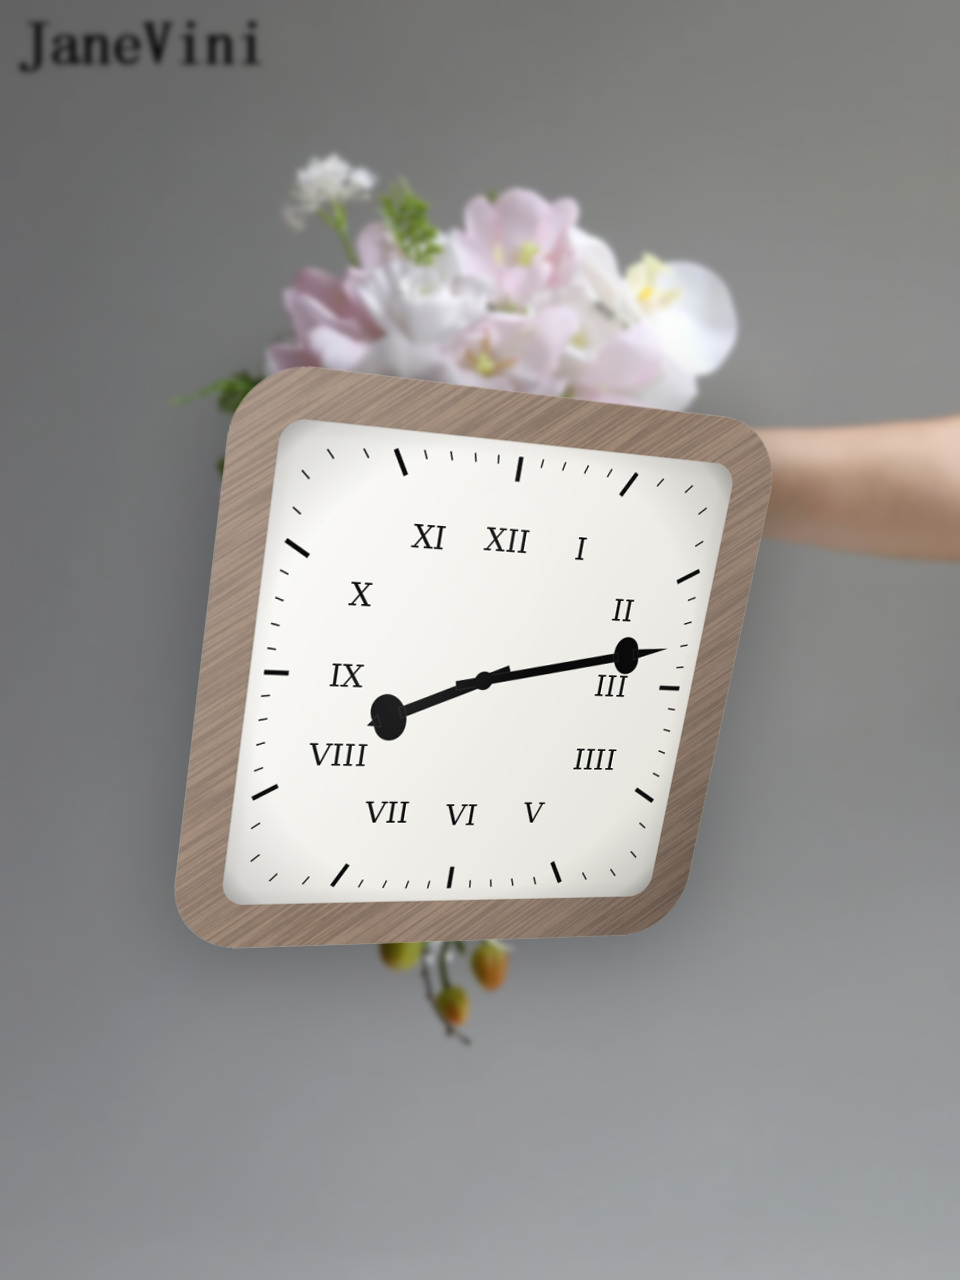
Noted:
8:13
